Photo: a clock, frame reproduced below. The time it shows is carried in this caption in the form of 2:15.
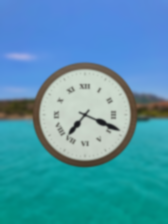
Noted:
7:19
